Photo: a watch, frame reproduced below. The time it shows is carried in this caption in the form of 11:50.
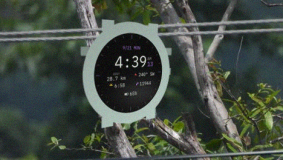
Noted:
4:39
